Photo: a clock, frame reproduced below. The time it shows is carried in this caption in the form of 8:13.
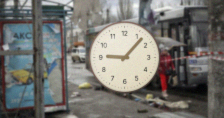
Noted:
9:07
